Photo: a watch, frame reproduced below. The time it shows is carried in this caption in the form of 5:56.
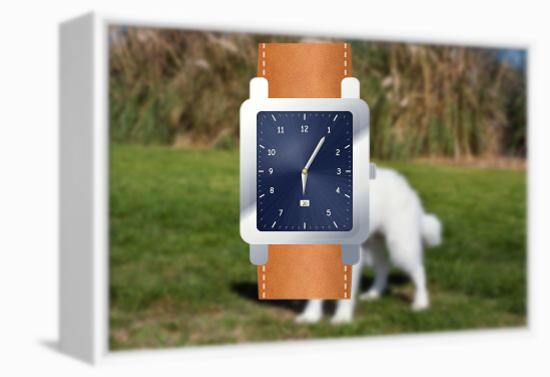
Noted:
6:05
